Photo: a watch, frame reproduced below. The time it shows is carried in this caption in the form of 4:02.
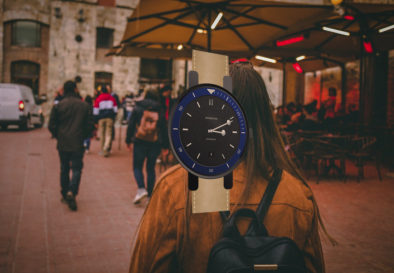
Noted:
3:11
